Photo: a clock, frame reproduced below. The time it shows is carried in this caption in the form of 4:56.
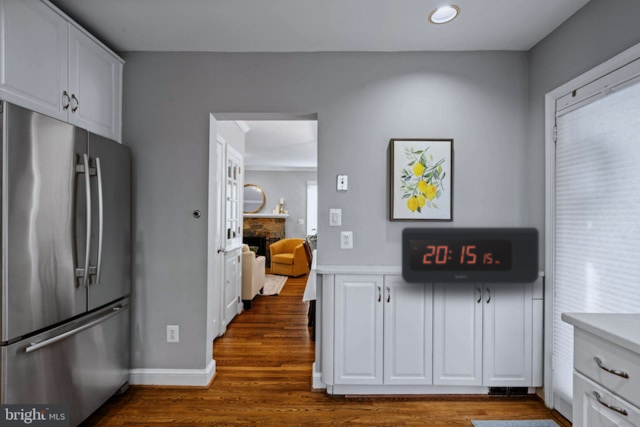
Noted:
20:15
